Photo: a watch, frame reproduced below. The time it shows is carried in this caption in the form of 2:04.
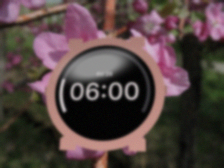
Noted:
6:00
